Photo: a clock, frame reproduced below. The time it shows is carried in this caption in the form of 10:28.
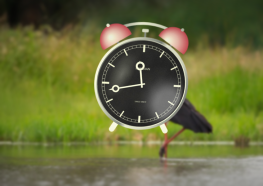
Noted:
11:43
